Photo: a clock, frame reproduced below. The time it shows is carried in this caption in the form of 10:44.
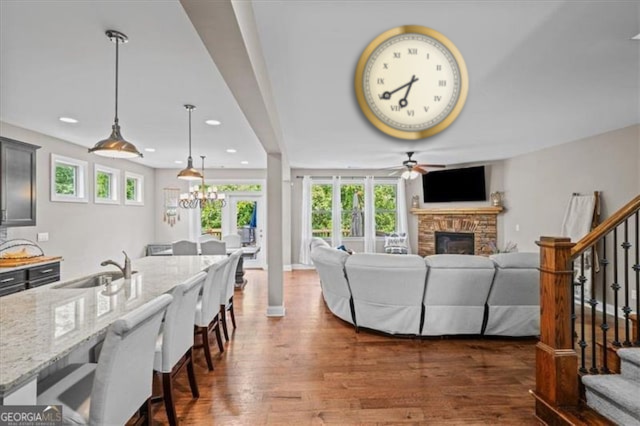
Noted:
6:40
